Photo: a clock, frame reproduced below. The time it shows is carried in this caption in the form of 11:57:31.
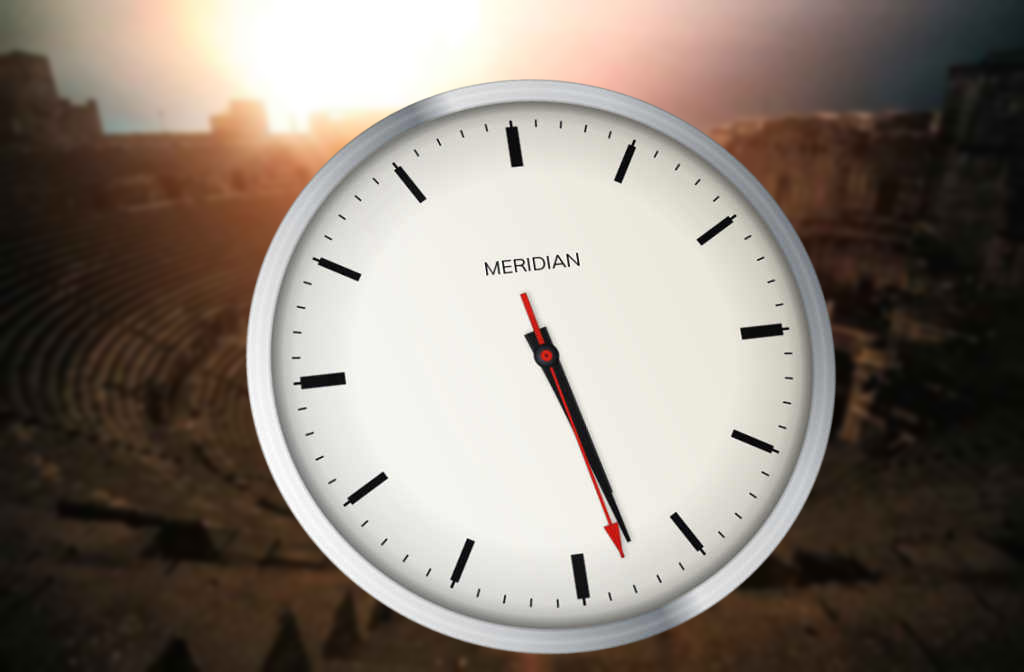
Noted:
5:27:28
